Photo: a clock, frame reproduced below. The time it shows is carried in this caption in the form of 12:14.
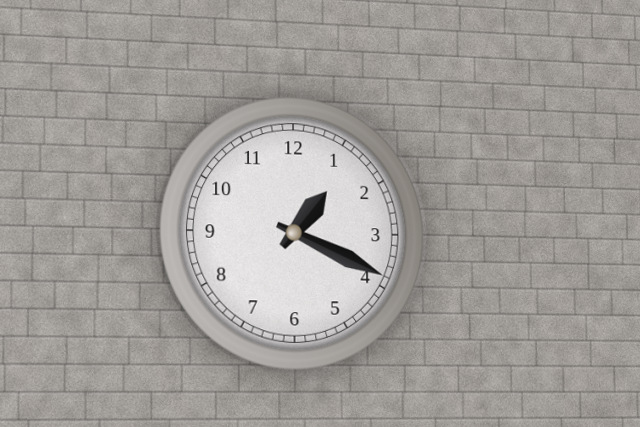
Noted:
1:19
